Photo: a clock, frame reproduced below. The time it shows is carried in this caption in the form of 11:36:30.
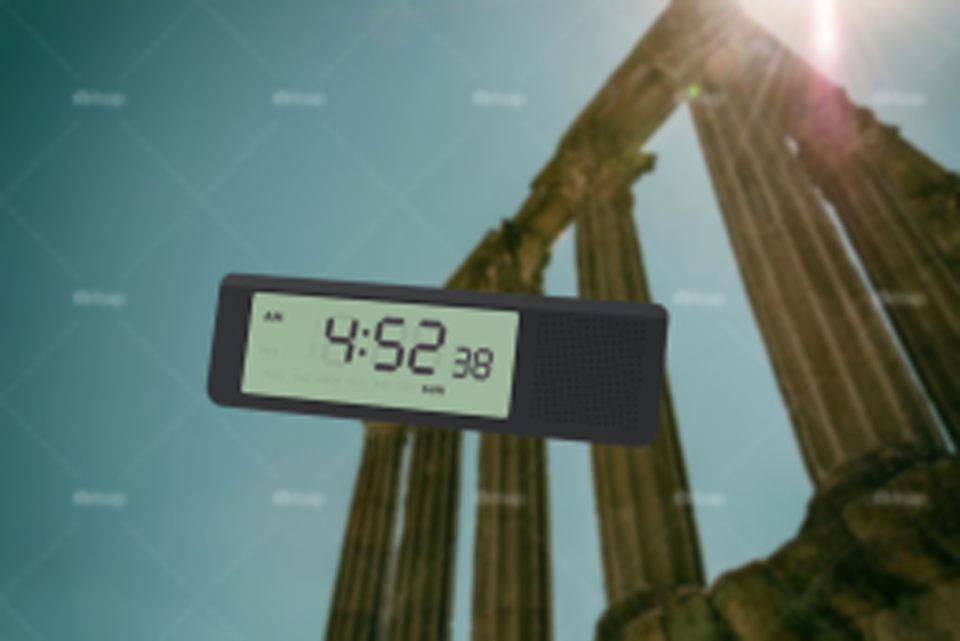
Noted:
4:52:38
